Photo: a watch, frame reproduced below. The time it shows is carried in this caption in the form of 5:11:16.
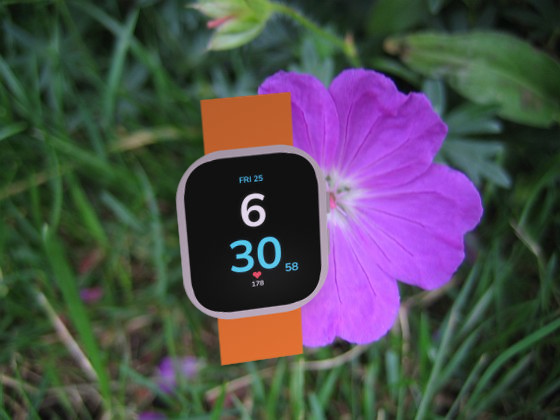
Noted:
6:30:58
